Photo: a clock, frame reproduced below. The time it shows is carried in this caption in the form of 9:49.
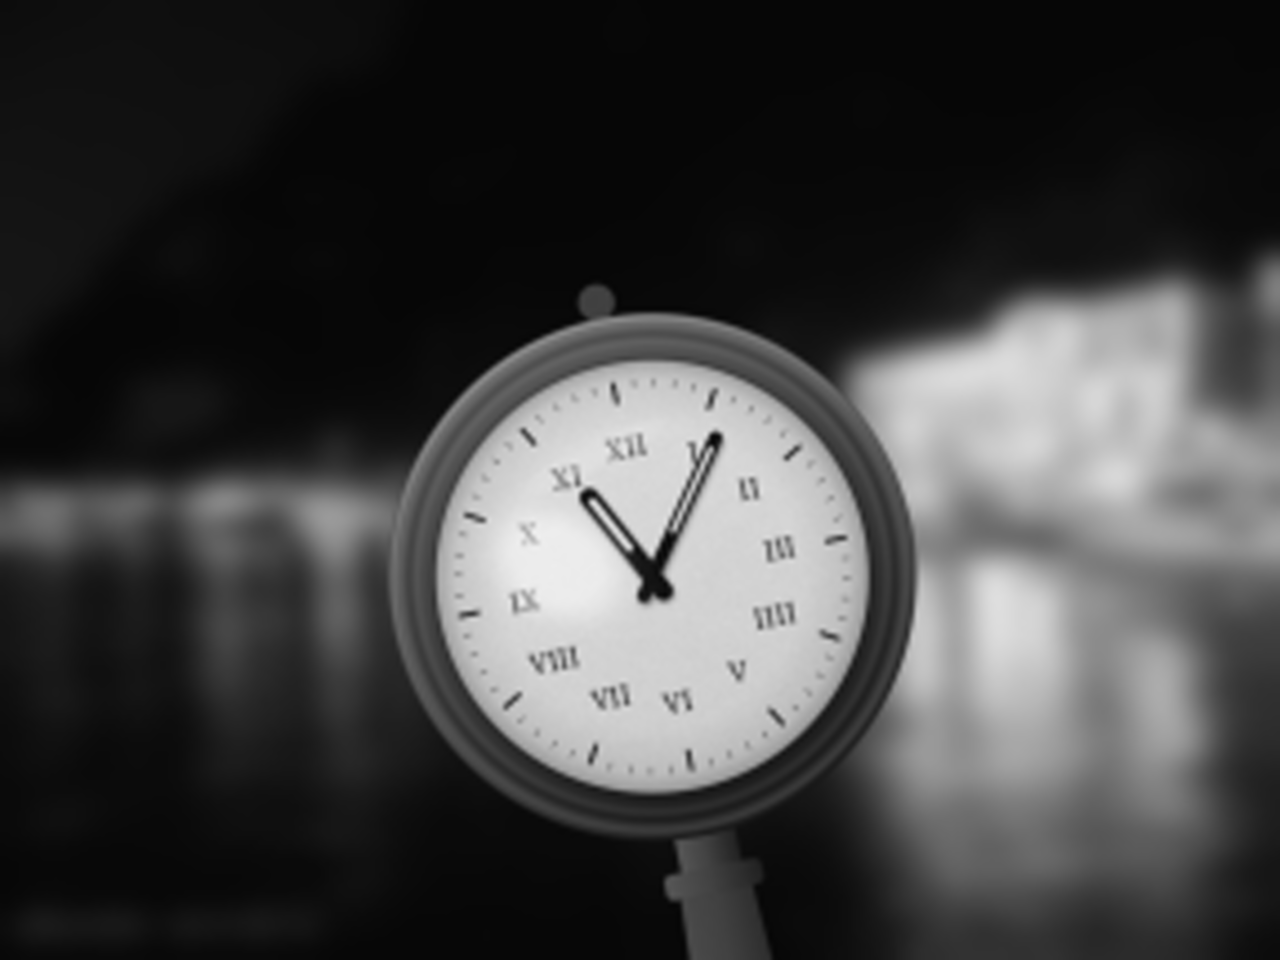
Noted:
11:06
